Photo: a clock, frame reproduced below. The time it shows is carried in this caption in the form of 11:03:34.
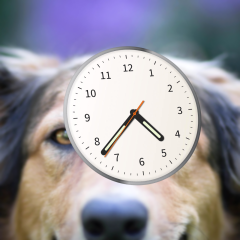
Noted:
4:37:37
